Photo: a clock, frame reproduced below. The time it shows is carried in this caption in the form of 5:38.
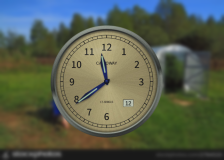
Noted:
11:39
